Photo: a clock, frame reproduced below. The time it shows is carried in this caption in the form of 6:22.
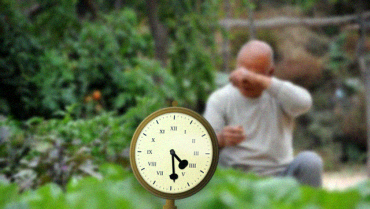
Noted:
4:29
